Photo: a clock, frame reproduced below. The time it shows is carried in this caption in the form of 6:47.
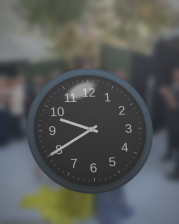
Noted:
9:40
